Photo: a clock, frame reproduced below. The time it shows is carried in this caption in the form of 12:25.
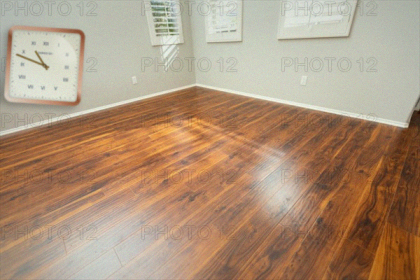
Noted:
10:48
